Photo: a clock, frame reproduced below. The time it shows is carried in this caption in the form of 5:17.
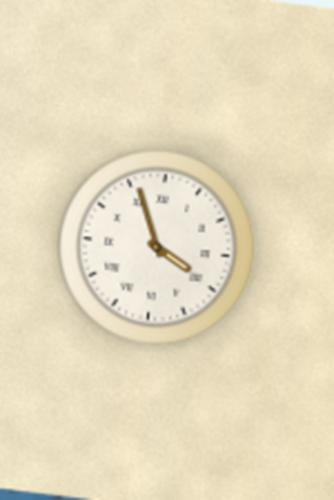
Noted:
3:56
